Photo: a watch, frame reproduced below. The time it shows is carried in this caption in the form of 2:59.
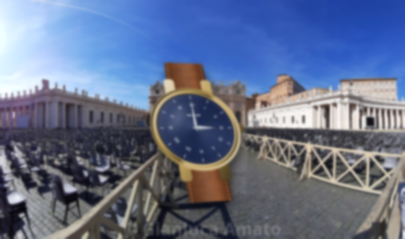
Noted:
3:00
